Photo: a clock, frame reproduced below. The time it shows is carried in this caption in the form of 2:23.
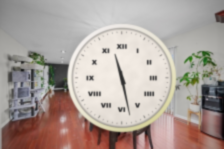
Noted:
11:28
